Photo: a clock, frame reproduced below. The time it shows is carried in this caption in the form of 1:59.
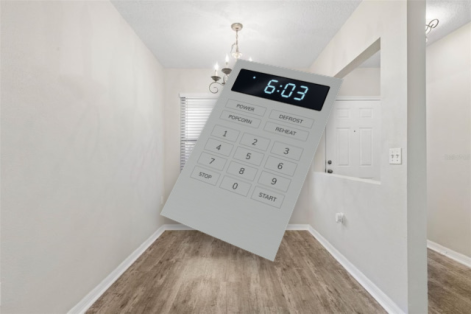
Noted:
6:03
